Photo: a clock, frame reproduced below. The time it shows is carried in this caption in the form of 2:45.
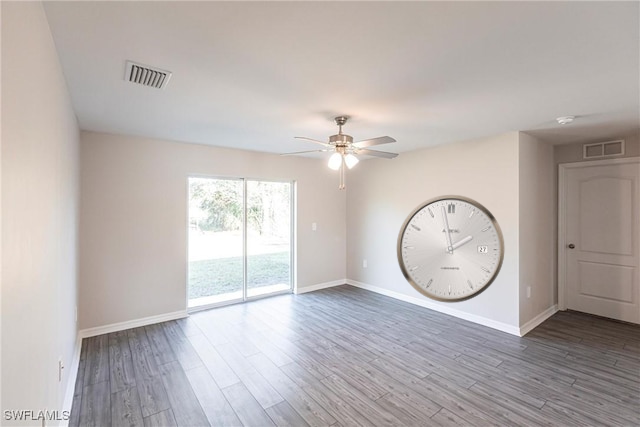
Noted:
1:58
